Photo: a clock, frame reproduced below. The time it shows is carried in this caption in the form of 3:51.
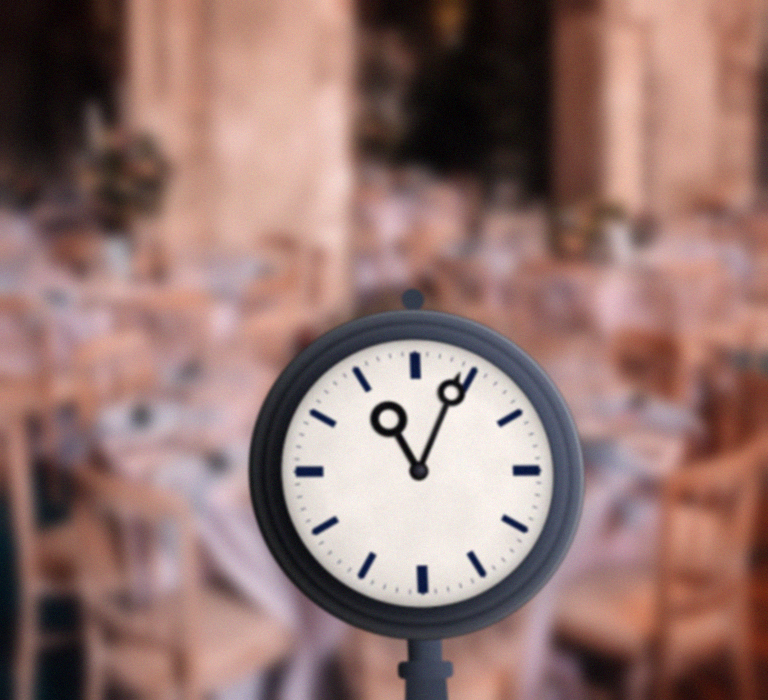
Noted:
11:04
